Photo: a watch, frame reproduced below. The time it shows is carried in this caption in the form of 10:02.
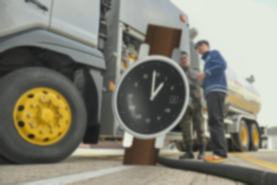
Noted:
12:59
